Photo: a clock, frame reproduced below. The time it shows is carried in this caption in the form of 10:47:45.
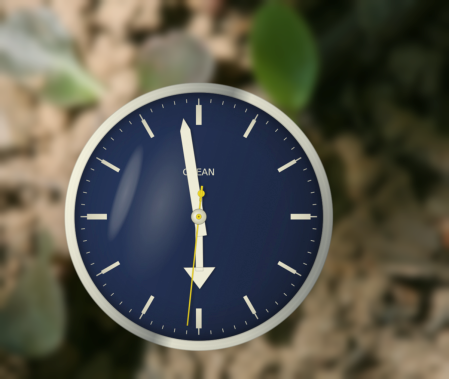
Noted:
5:58:31
